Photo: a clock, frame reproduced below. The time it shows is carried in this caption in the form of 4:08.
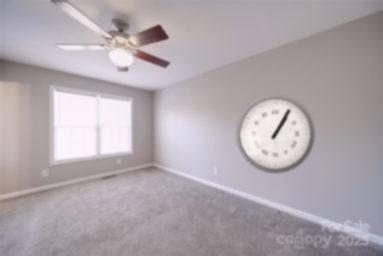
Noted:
1:05
